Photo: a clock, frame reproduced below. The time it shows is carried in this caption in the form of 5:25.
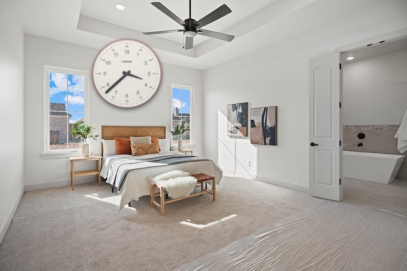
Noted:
3:38
